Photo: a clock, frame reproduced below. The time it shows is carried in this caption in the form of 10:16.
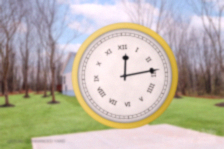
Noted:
12:14
